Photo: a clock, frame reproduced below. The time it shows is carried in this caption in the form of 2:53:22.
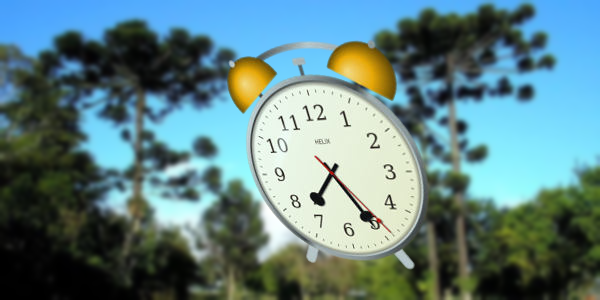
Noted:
7:25:24
